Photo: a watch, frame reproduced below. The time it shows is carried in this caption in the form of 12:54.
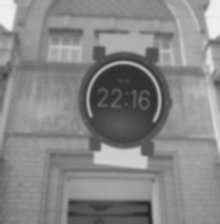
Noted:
22:16
